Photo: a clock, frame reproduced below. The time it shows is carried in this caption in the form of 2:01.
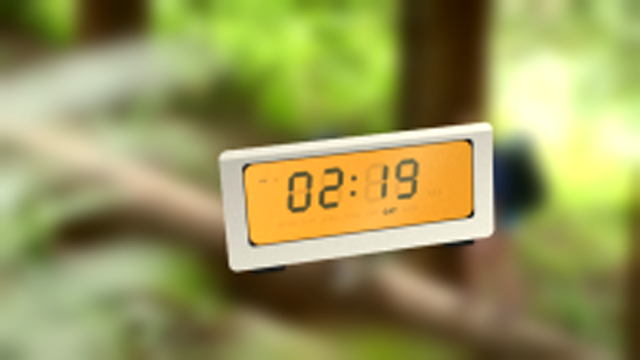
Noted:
2:19
